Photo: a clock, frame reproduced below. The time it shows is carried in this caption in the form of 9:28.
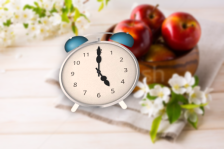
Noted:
5:00
